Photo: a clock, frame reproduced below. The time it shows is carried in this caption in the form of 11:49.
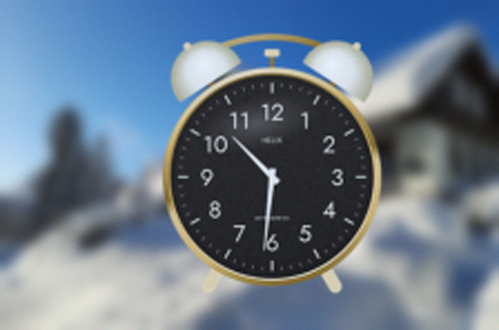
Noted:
10:31
